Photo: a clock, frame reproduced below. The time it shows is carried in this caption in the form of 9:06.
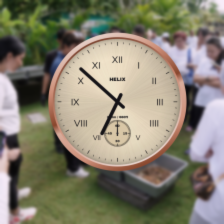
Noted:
6:52
